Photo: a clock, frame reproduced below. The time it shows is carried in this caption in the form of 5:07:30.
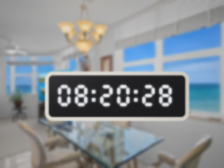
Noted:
8:20:28
